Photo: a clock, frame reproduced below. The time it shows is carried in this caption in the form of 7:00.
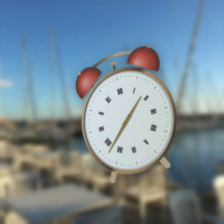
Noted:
1:38
